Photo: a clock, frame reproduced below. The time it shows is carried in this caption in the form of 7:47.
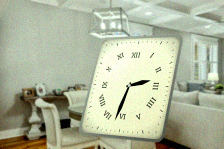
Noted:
2:32
